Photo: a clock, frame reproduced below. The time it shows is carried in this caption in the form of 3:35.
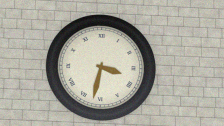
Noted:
3:32
